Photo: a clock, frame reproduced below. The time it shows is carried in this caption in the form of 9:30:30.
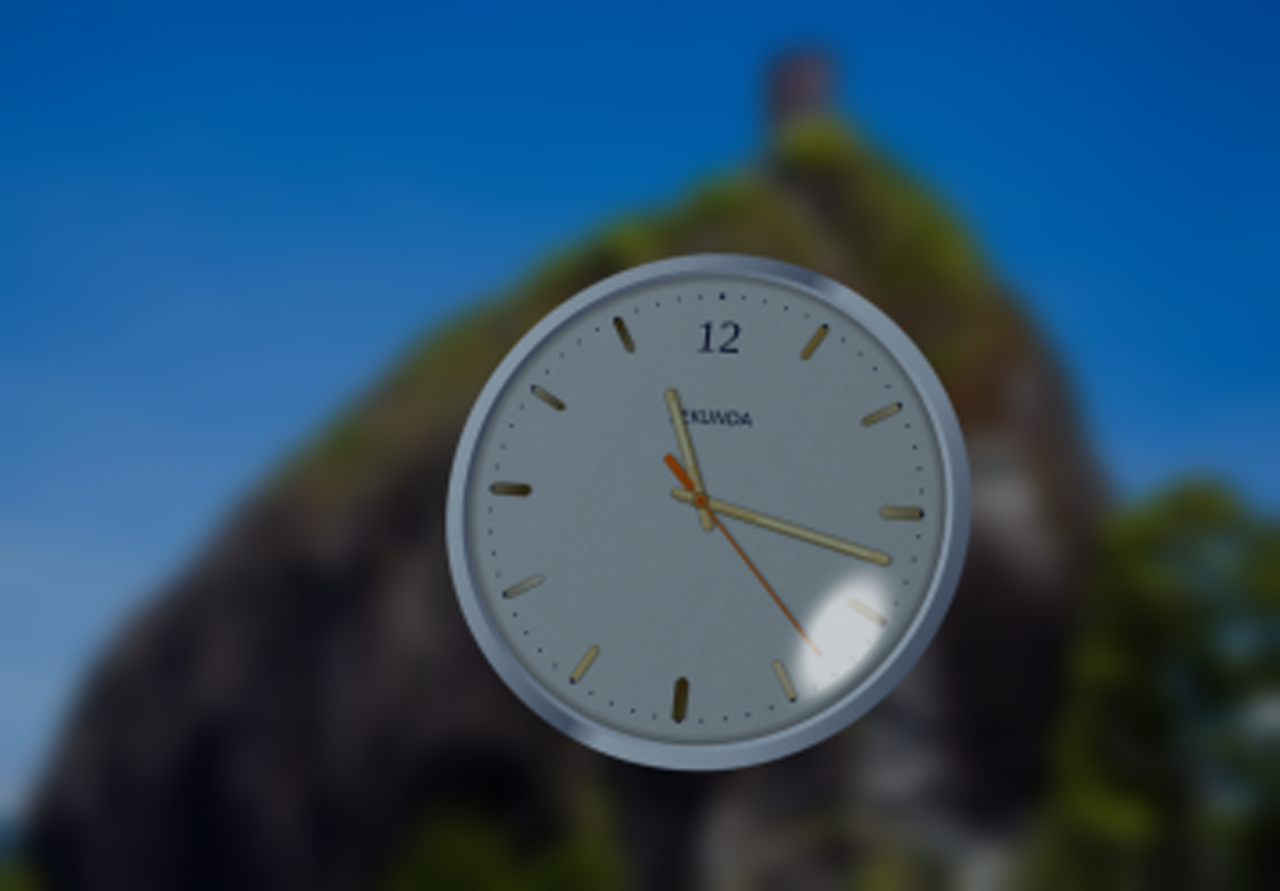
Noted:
11:17:23
